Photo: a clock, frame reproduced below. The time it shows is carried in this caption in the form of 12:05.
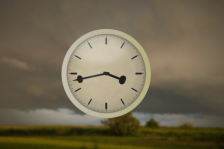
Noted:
3:43
